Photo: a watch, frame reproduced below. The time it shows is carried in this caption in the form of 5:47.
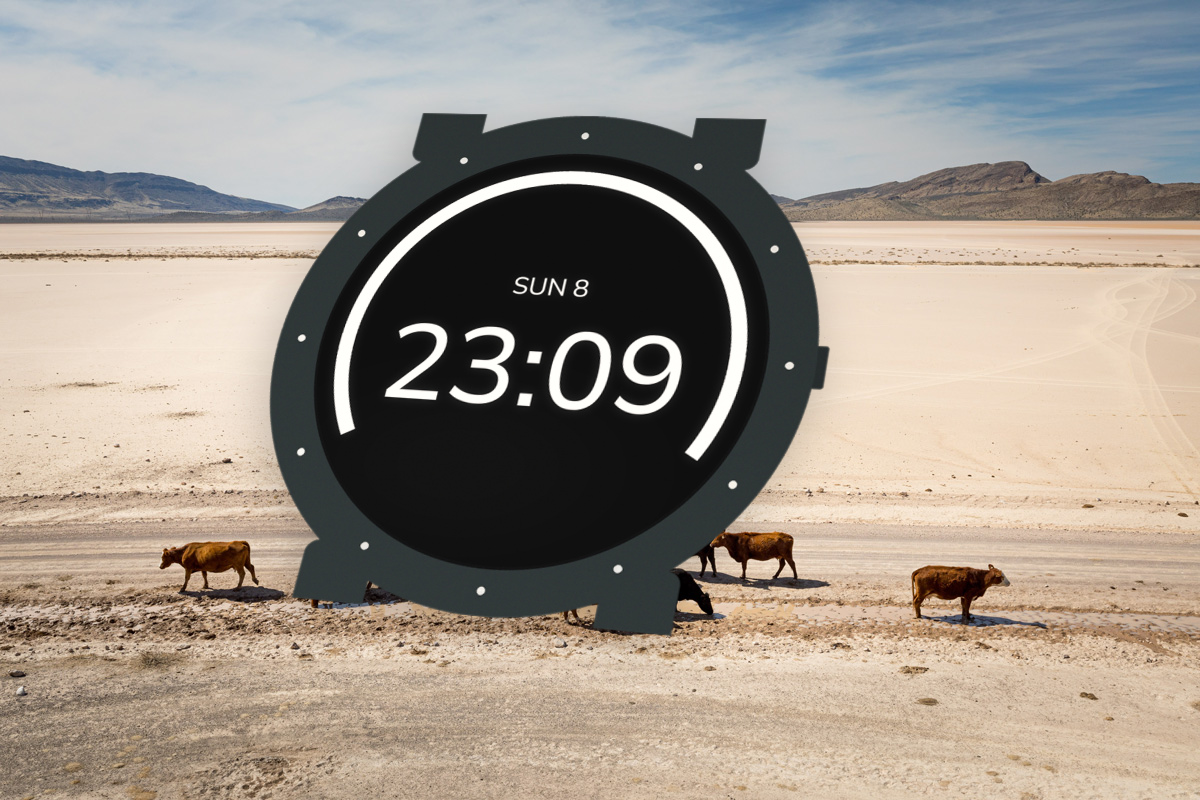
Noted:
23:09
